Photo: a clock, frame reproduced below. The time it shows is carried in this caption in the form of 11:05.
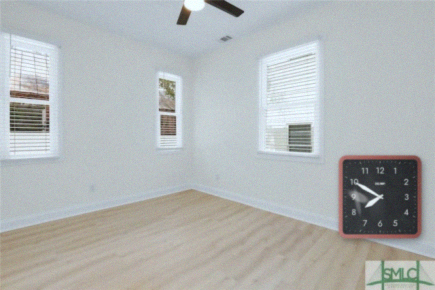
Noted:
7:50
